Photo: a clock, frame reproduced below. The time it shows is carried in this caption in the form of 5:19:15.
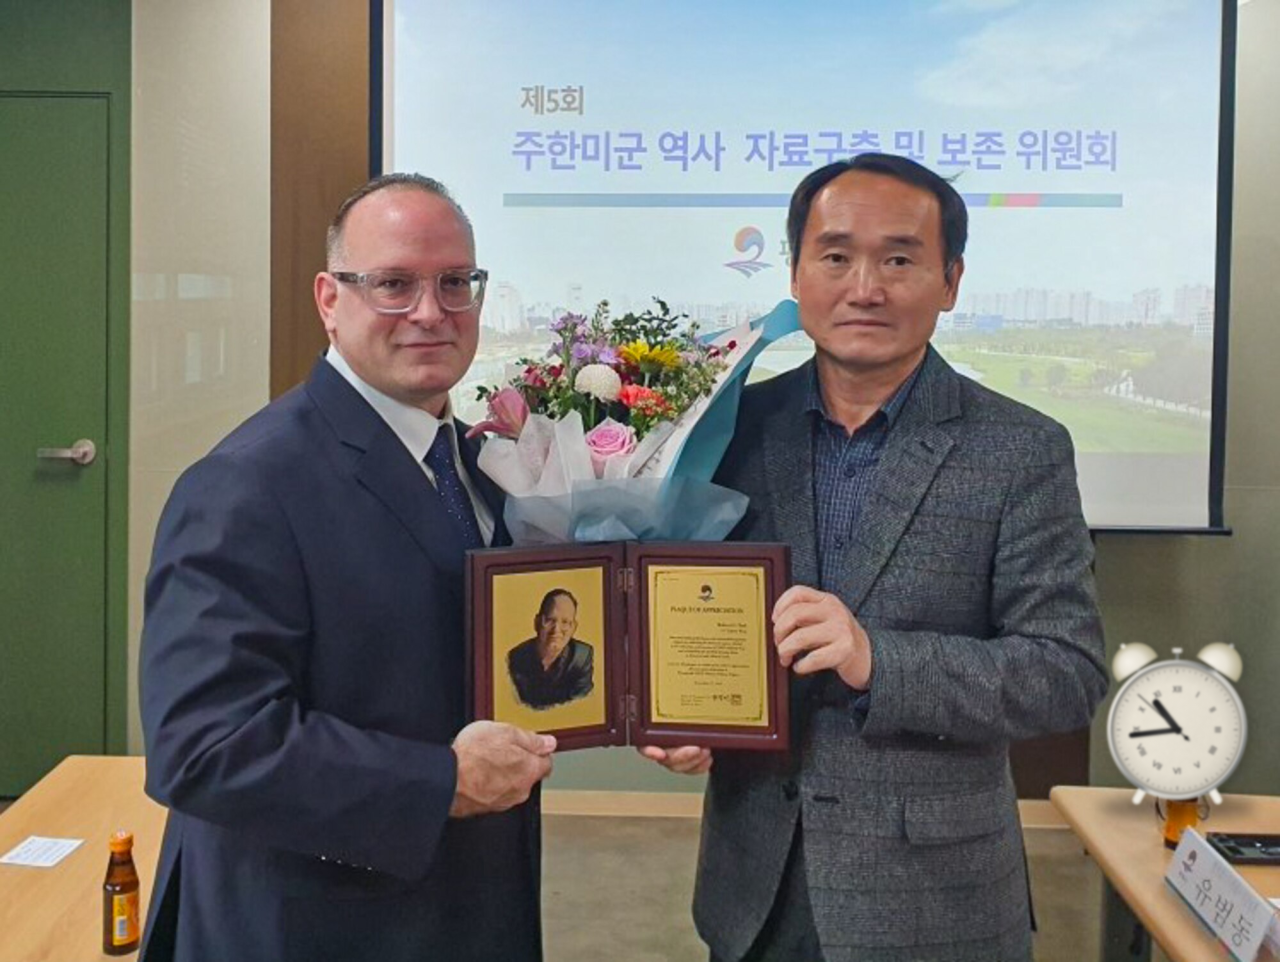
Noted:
10:43:52
